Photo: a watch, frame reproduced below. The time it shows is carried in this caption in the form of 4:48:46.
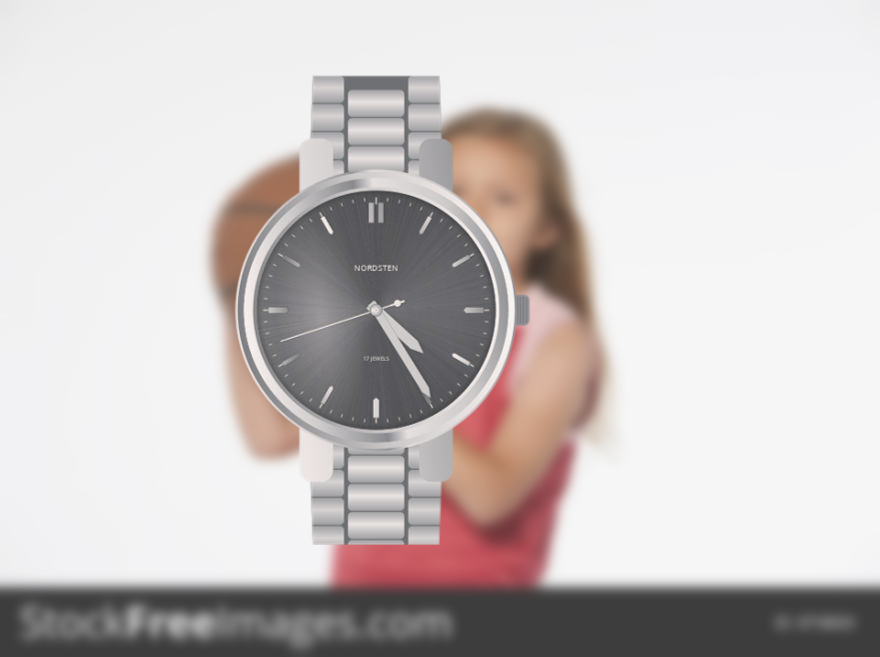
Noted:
4:24:42
